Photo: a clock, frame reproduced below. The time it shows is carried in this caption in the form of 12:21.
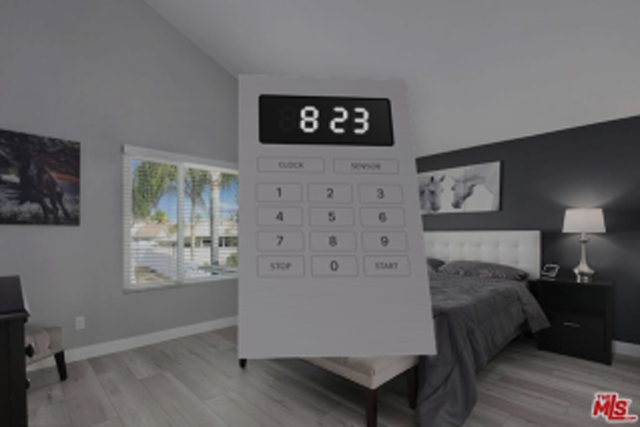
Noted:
8:23
